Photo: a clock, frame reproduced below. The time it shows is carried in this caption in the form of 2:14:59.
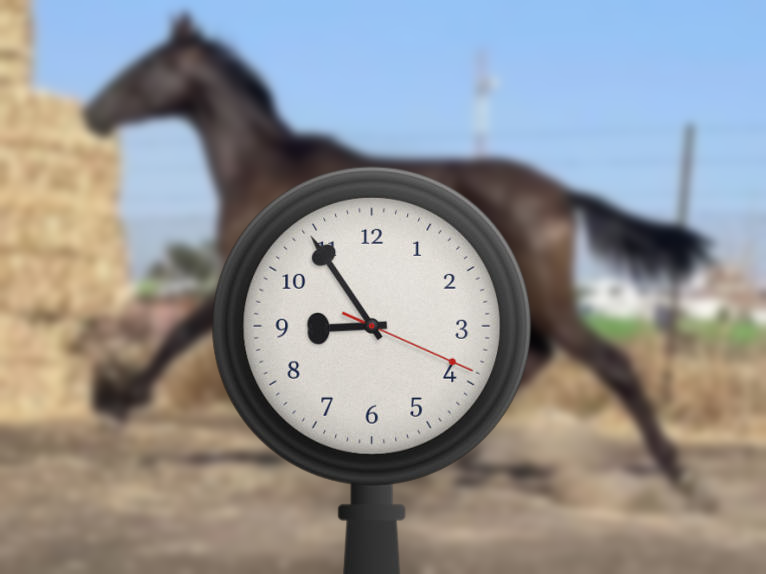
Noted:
8:54:19
